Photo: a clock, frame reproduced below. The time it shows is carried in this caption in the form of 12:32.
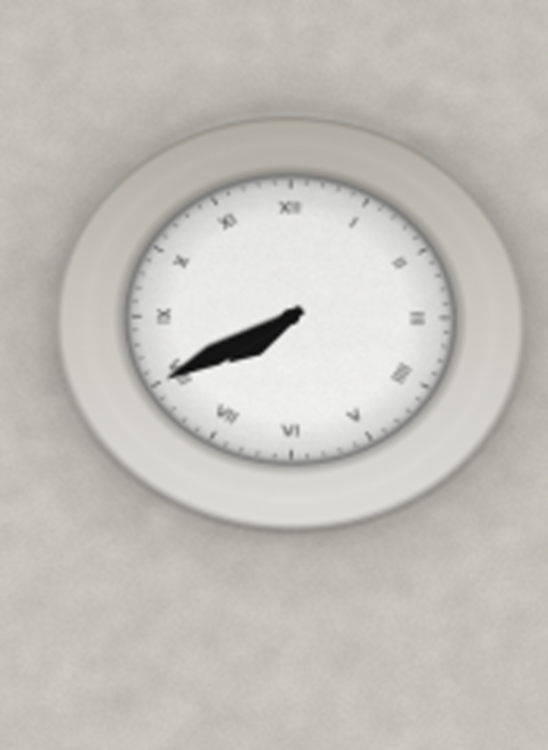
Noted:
7:40
